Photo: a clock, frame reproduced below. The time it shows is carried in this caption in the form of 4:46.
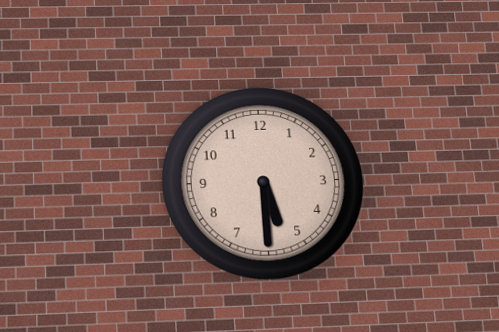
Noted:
5:30
